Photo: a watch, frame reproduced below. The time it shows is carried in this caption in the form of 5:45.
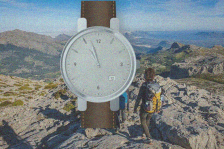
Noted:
10:57
